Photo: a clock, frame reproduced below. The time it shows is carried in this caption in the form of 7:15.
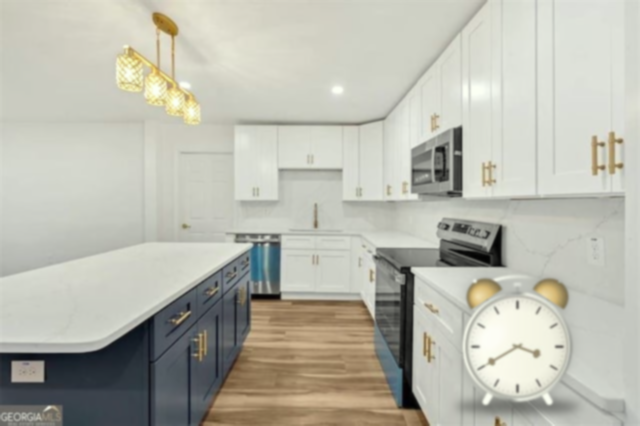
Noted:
3:40
